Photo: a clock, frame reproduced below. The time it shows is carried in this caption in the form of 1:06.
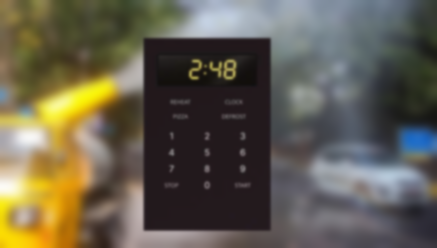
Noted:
2:48
